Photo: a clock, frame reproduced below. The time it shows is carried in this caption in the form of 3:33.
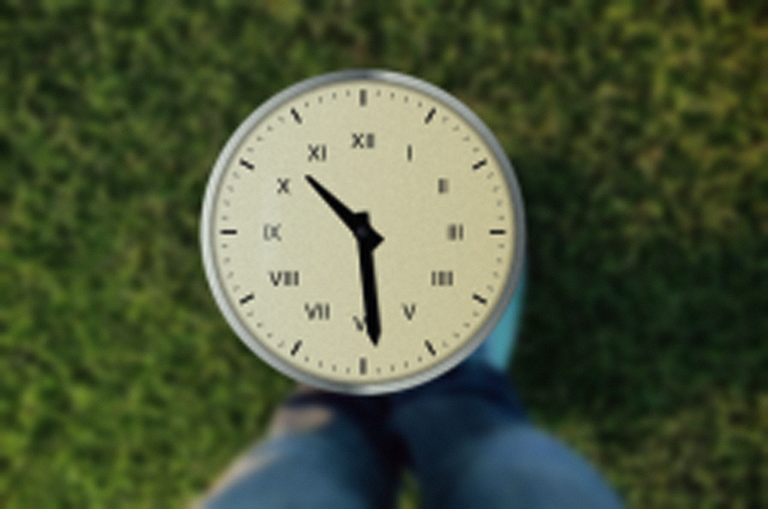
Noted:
10:29
